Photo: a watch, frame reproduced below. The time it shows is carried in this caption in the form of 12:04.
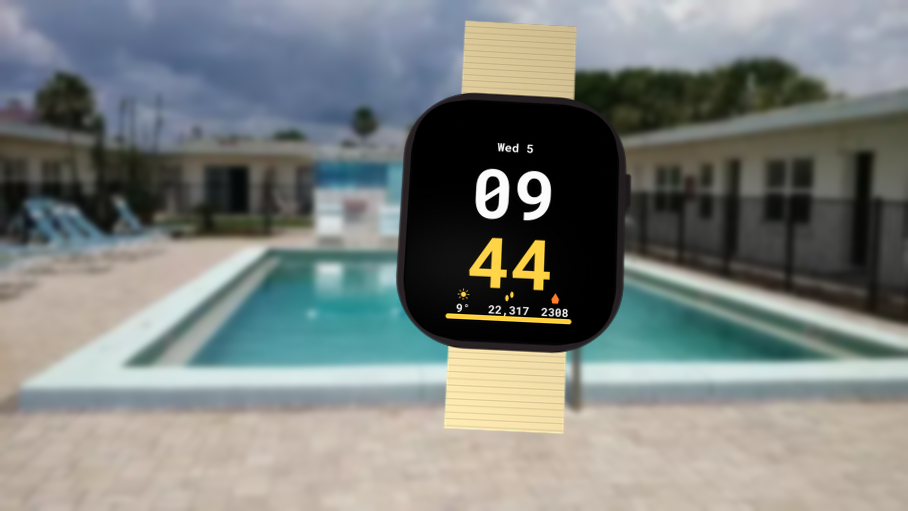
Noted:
9:44
